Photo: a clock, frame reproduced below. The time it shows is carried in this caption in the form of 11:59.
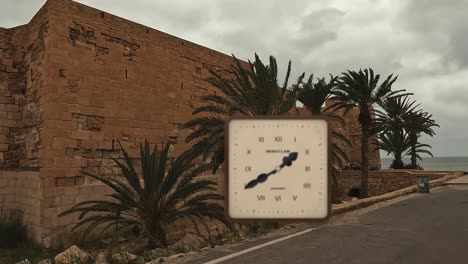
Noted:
1:40
